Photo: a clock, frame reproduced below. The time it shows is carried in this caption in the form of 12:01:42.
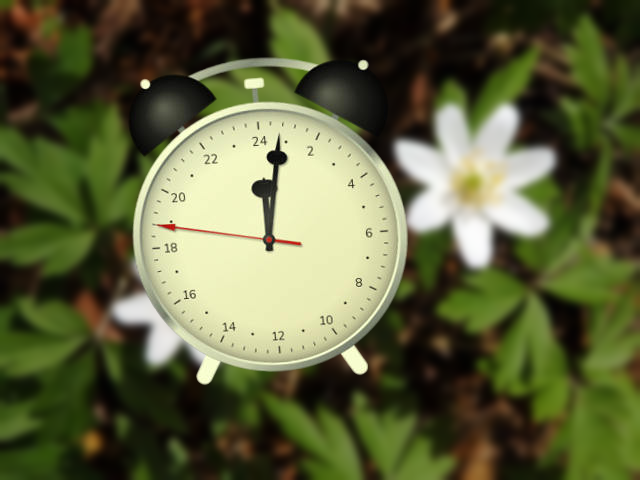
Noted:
0:01:47
